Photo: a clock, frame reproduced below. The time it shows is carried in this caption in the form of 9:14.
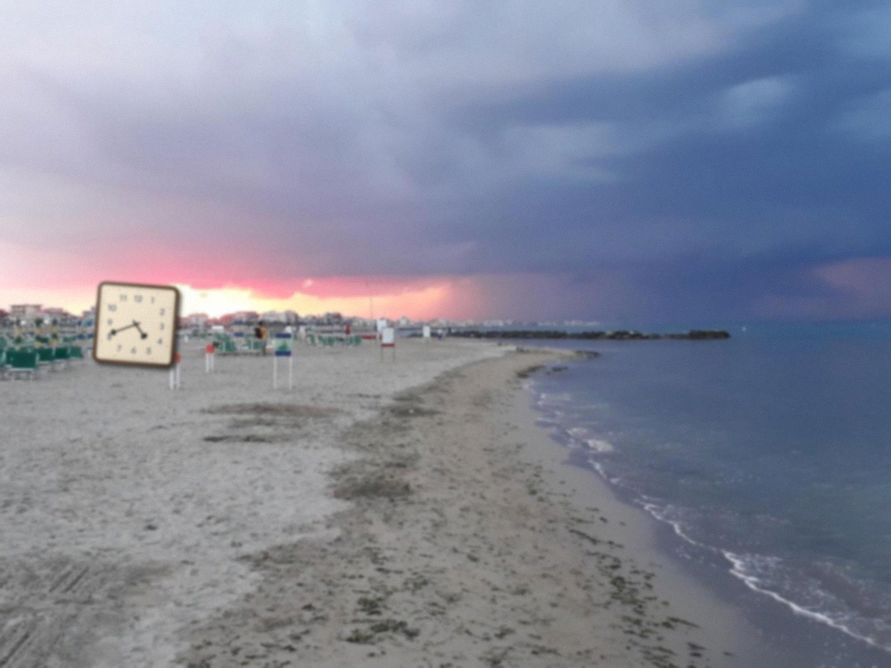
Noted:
4:41
